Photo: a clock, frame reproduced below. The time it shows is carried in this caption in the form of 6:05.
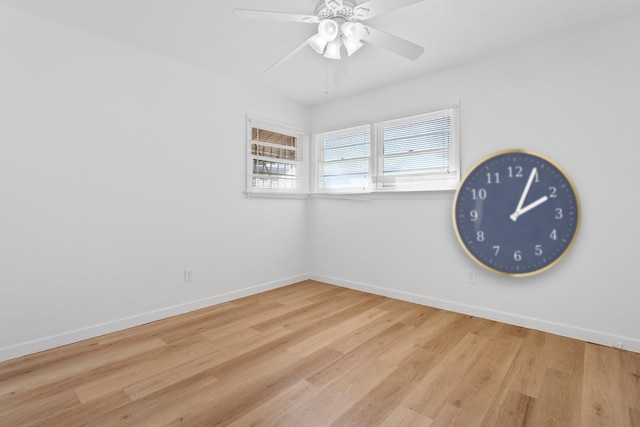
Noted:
2:04
